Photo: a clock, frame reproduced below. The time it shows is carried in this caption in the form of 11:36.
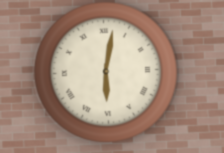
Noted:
6:02
